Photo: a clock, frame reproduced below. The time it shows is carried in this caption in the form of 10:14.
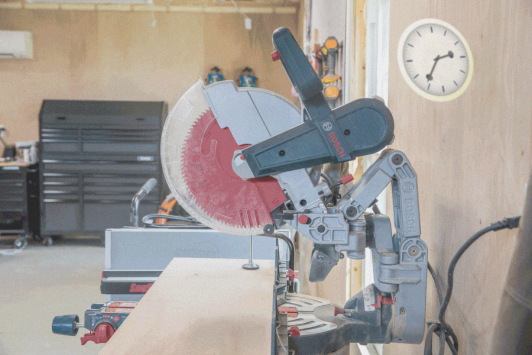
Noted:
2:36
